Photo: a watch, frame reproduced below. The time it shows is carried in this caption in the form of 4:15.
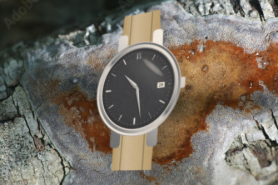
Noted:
10:28
